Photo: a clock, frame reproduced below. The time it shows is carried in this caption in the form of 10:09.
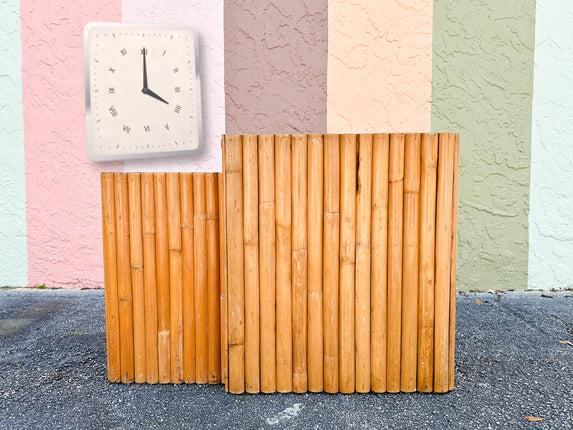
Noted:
4:00
